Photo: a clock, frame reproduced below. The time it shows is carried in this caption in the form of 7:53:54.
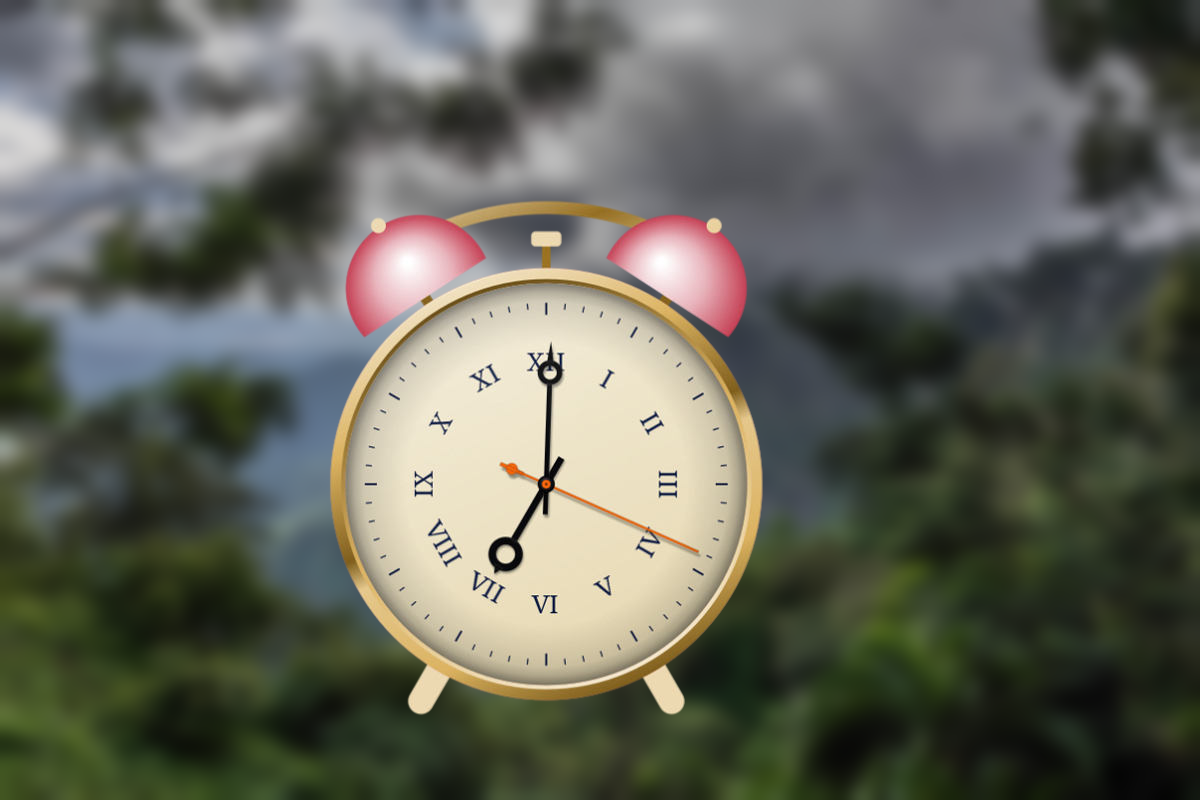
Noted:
7:00:19
